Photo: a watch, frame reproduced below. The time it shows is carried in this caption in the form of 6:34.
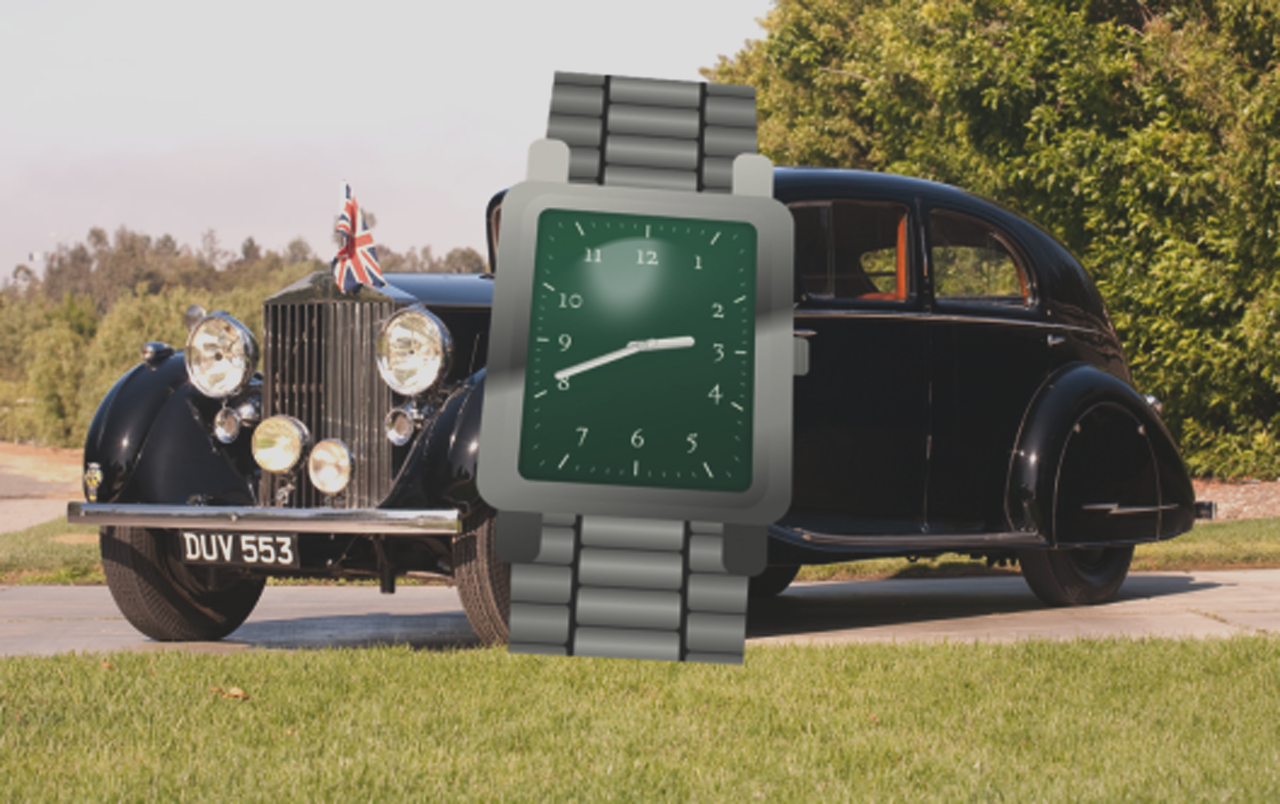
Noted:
2:41
